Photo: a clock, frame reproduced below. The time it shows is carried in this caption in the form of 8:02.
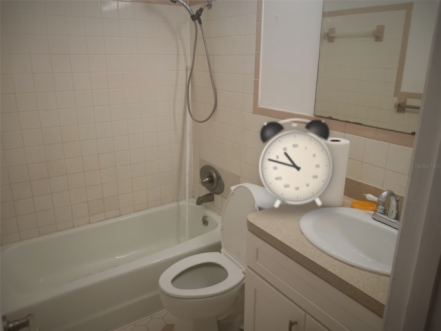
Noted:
10:48
